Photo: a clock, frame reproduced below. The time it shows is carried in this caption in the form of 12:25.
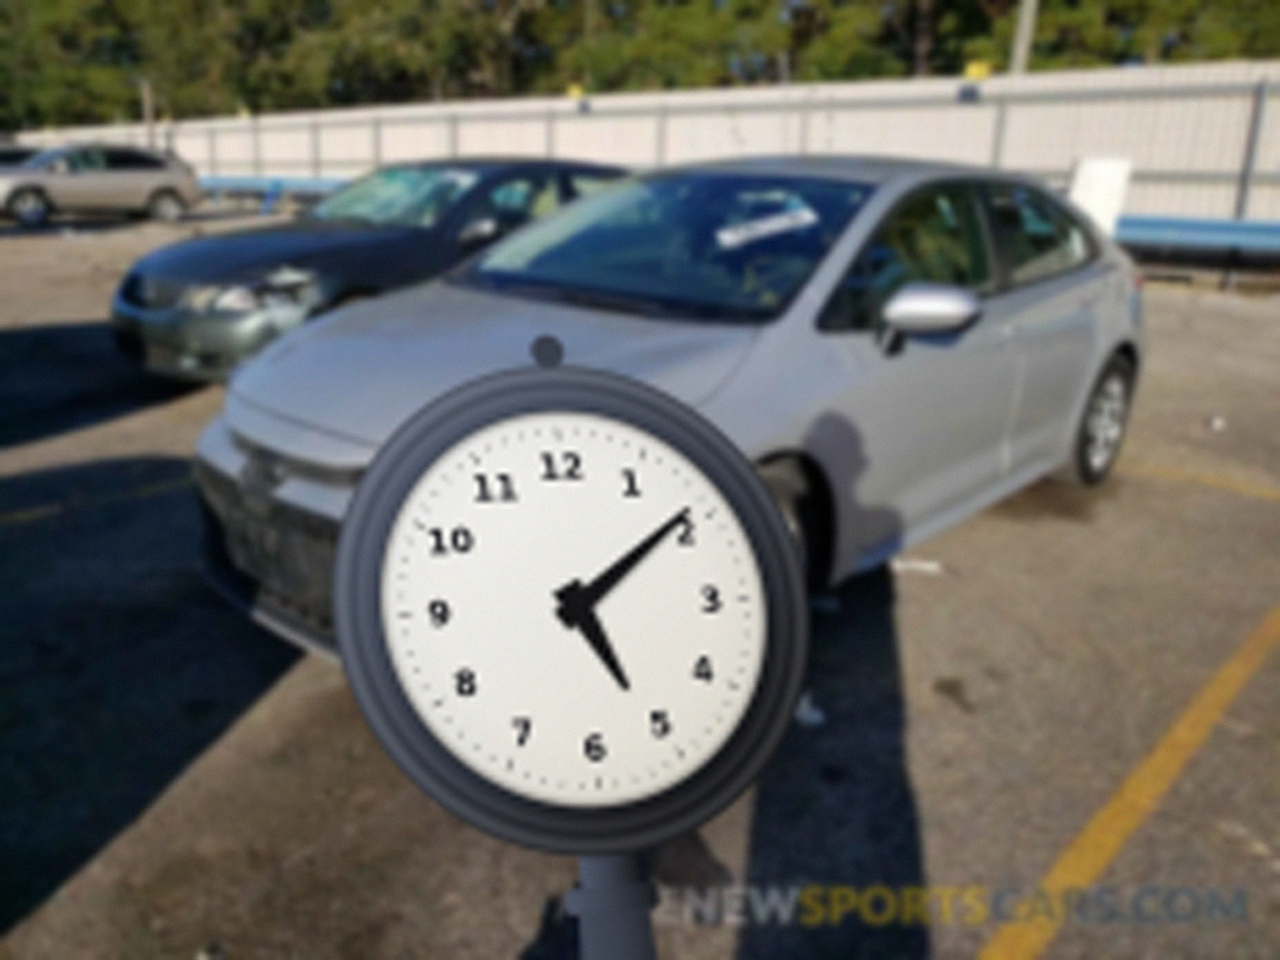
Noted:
5:09
